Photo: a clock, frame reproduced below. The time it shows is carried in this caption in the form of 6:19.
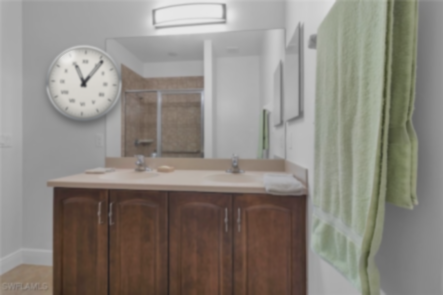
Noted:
11:06
